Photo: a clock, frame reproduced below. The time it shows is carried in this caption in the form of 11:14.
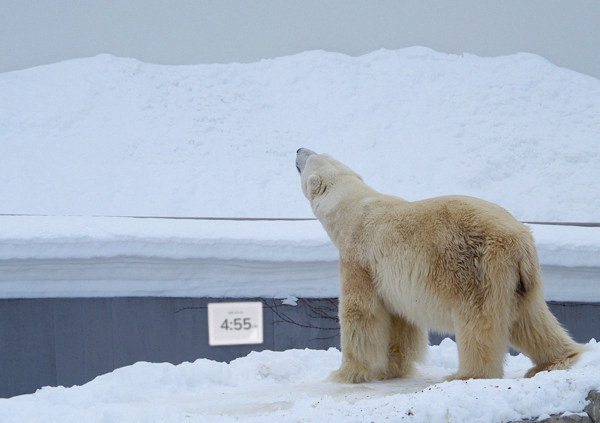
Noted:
4:55
